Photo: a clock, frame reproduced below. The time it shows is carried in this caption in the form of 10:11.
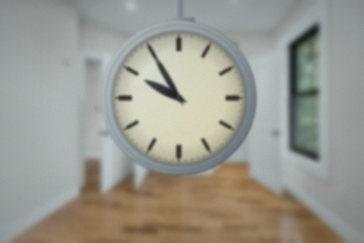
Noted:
9:55
